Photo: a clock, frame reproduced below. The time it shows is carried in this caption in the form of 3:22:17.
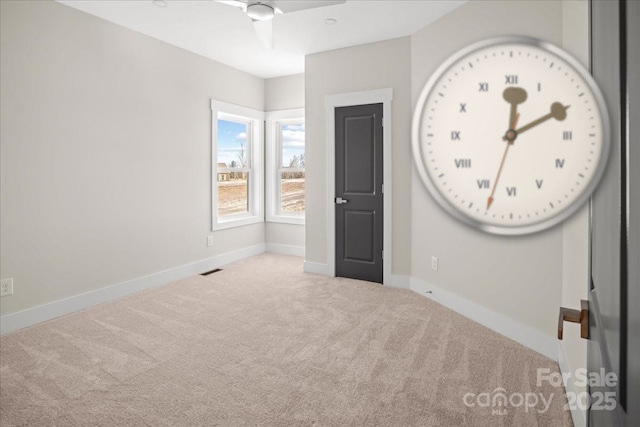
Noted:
12:10:33
